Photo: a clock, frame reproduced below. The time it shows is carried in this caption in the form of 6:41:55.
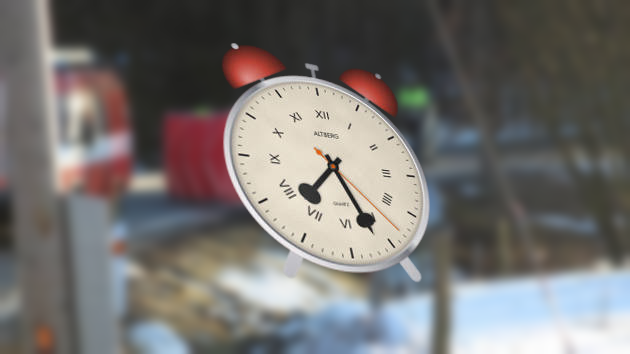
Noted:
7:26:23
